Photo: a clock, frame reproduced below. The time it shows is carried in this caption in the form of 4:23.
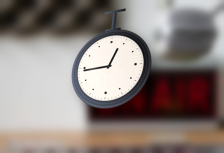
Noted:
12:44
